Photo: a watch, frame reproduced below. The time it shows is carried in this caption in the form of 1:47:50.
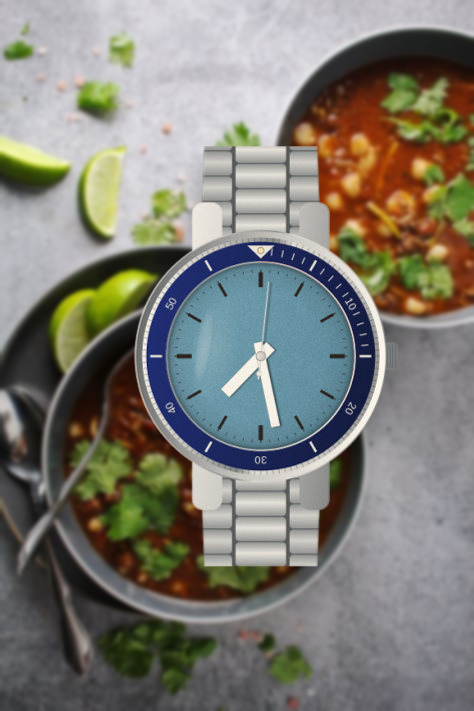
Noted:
7:28:01
